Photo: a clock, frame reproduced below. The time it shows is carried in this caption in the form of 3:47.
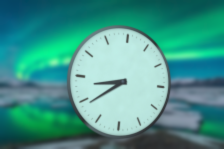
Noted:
8:39
